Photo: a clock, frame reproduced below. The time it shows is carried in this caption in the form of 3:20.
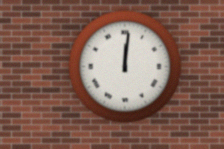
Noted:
12:01
